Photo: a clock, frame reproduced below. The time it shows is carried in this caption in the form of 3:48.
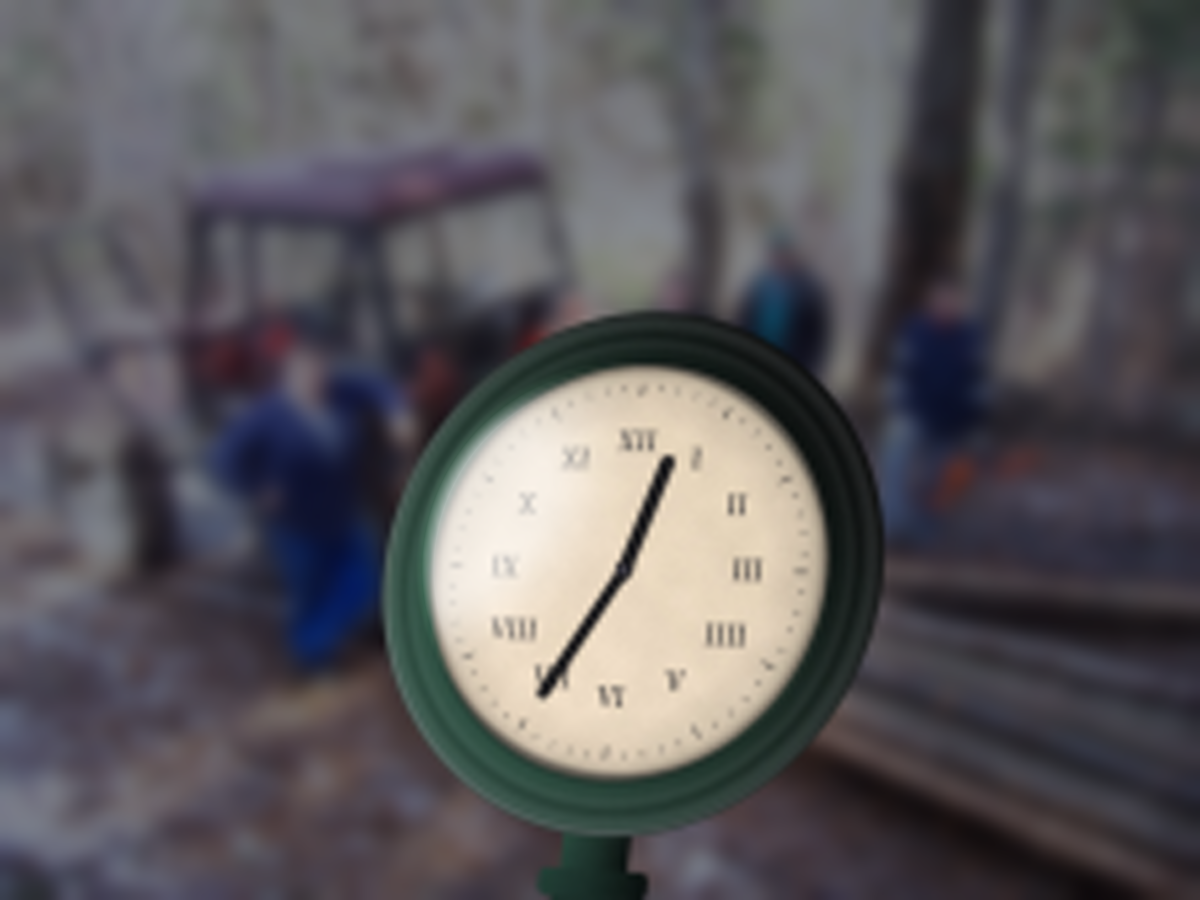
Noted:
12:35
